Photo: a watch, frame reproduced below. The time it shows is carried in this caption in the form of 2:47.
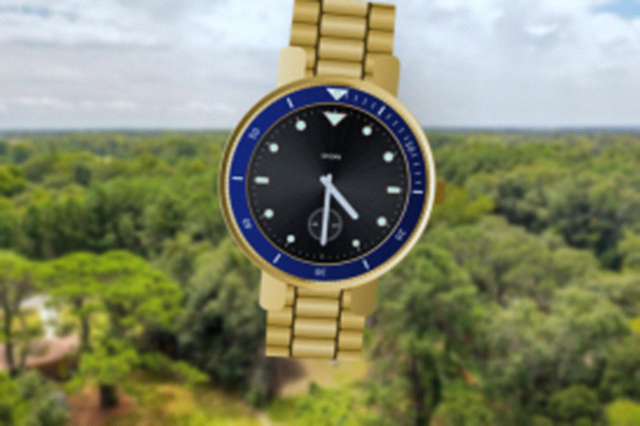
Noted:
4:30
